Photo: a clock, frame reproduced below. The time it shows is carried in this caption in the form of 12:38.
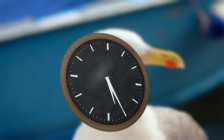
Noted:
5:25
